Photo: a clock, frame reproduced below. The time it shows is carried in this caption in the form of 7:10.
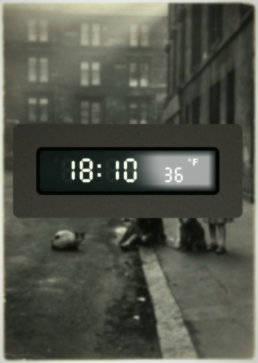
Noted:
18:10
